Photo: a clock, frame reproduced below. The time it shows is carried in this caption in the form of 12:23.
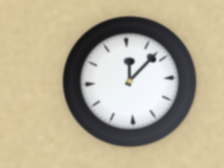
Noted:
12:08
